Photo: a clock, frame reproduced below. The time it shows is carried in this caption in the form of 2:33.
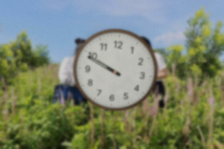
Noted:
9:49
